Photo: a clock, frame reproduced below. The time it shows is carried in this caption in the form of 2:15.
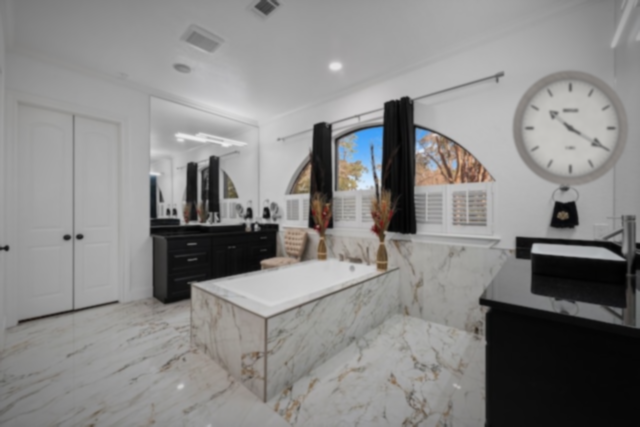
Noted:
10:20
